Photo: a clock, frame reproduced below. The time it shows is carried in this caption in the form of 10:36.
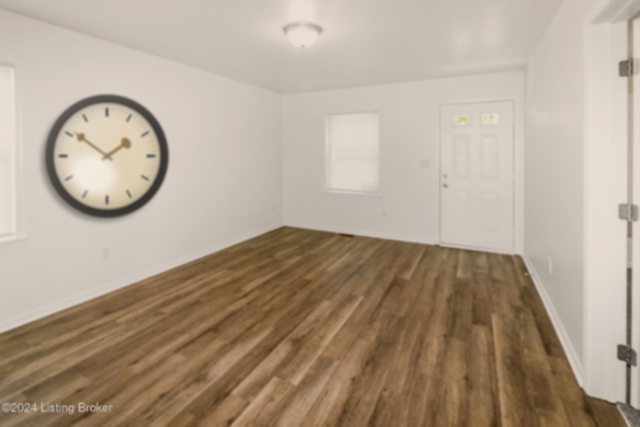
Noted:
1:51
